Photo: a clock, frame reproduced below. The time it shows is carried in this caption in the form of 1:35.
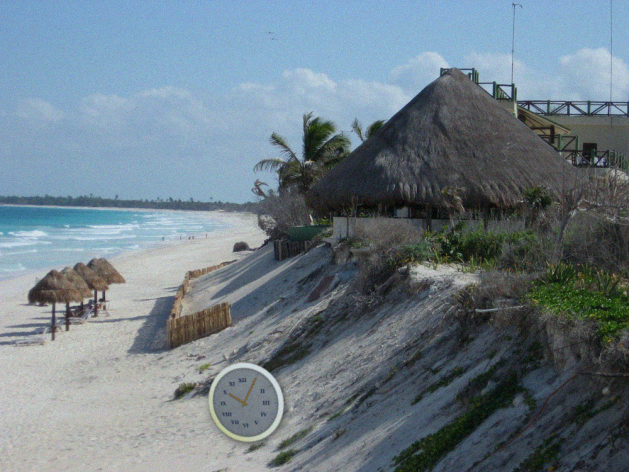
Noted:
10:05
